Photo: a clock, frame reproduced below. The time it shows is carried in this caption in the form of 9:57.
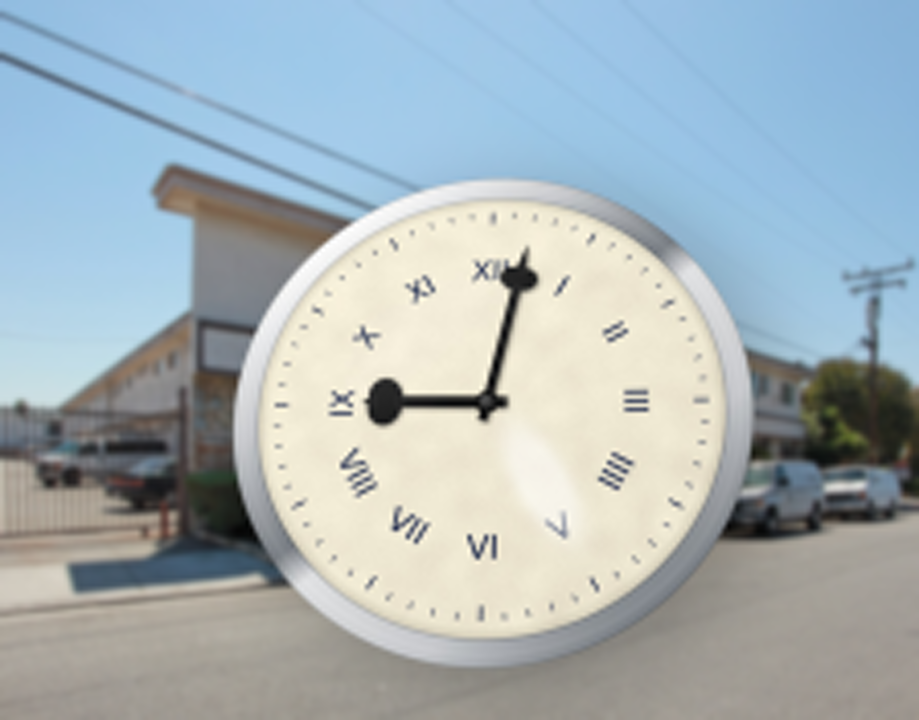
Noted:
9:02
